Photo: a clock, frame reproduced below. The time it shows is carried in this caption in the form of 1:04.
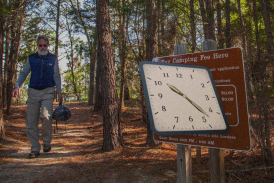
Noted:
10:23
